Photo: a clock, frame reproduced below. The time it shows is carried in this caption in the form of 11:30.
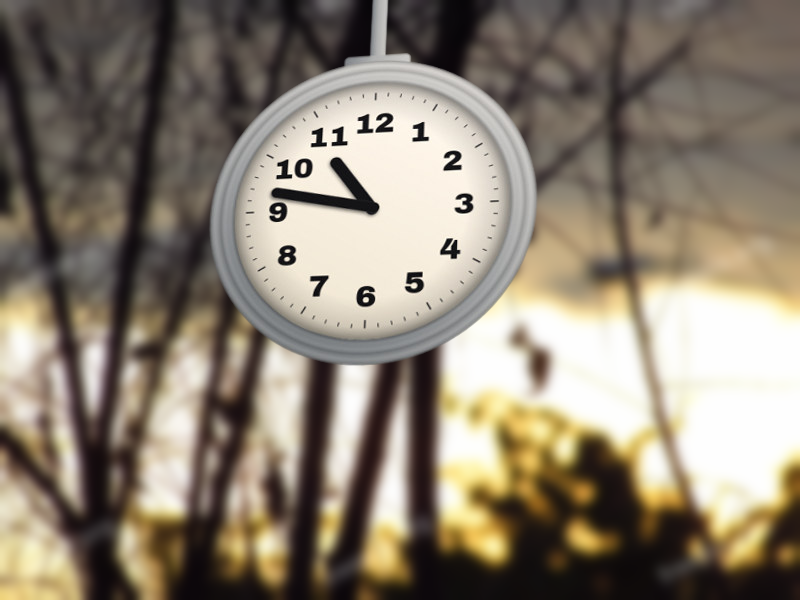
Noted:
10:47
